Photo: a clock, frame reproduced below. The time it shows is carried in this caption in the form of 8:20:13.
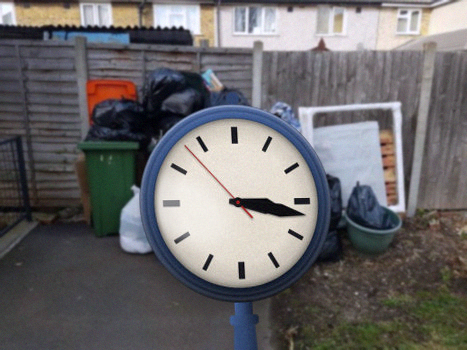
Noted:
3:16:53
